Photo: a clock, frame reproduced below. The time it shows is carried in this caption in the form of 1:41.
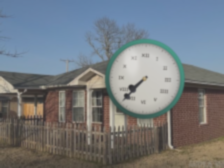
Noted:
7:37
